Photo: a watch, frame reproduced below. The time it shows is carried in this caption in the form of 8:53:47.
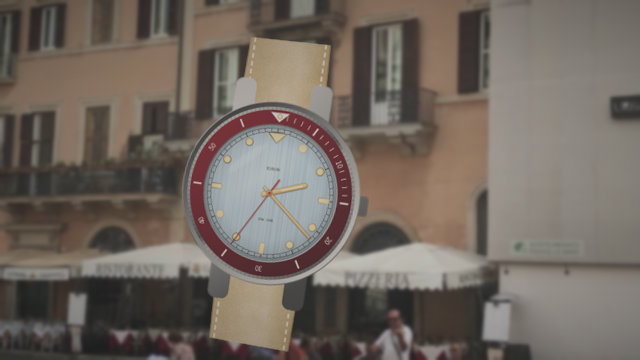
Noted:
2:21:35
